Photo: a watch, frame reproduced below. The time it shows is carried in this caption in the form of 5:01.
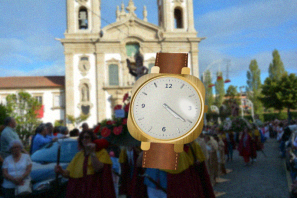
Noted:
4:21
